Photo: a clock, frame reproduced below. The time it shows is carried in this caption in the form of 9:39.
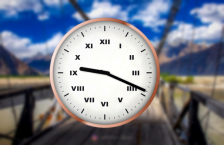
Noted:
9:19
